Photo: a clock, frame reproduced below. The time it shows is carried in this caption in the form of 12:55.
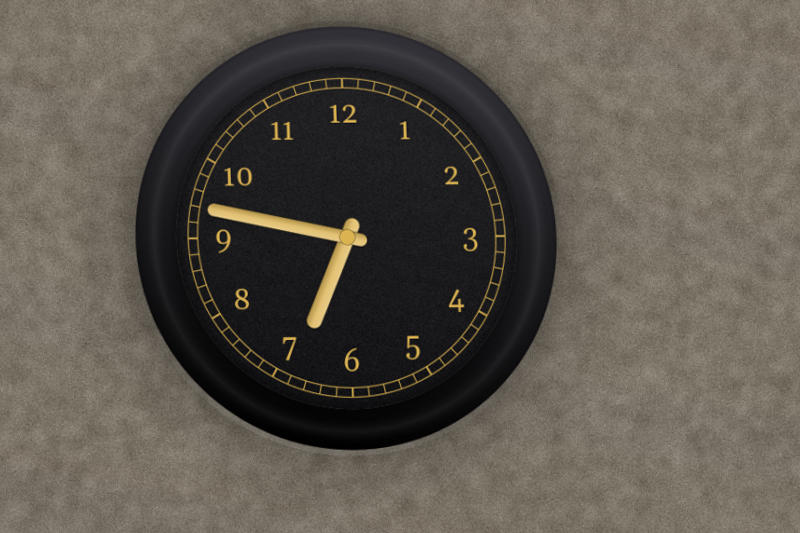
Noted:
6:47
